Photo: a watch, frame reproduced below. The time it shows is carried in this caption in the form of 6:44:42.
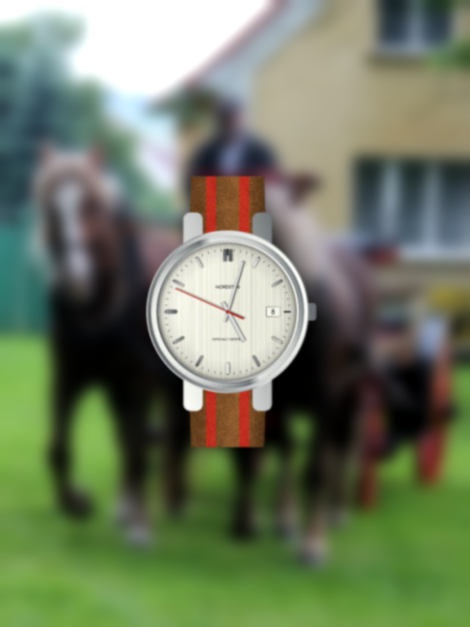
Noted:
5:02:49
